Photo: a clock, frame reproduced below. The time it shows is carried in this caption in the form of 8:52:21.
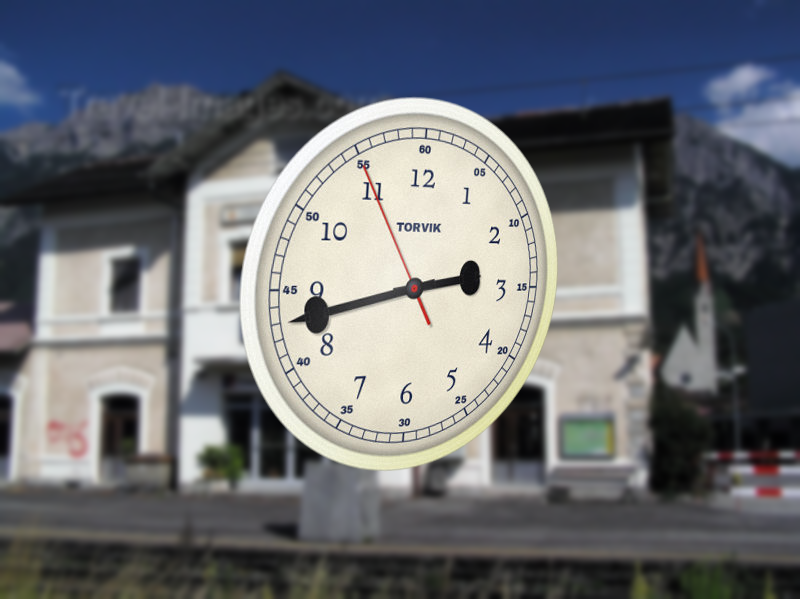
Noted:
2:42:55
